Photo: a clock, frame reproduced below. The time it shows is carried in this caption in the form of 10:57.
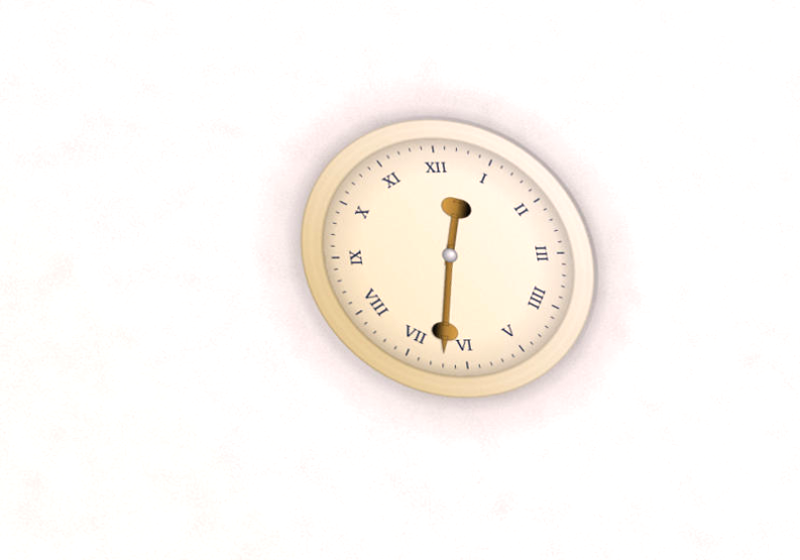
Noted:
12:32
